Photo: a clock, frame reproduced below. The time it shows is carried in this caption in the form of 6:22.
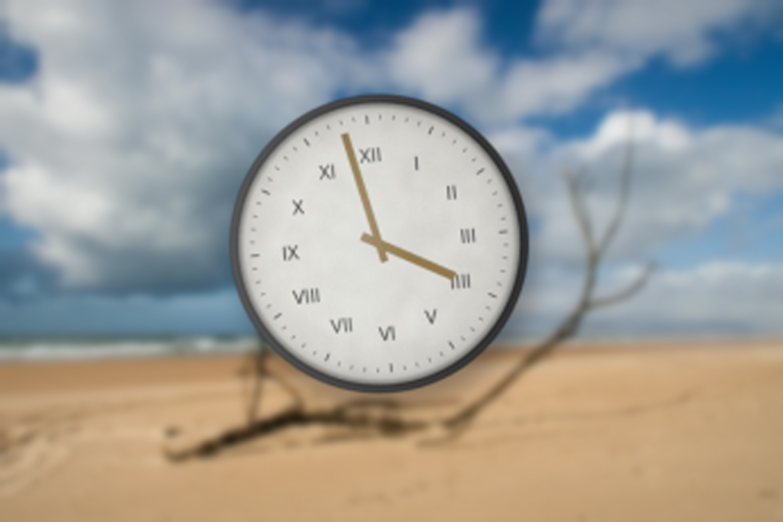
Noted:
3:58
